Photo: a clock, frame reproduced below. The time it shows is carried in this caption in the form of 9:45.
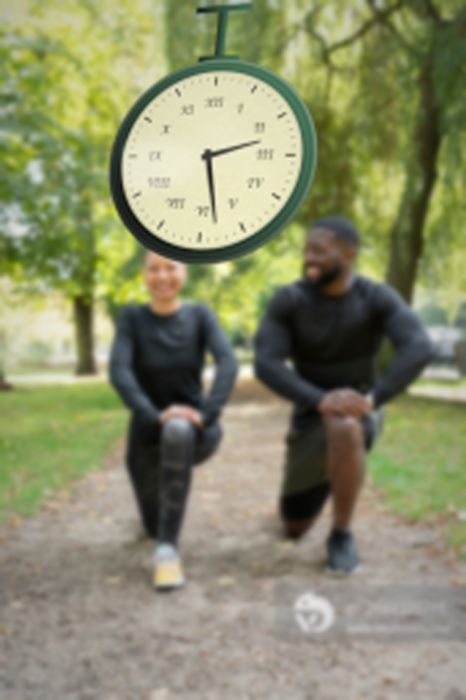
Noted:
2:28
